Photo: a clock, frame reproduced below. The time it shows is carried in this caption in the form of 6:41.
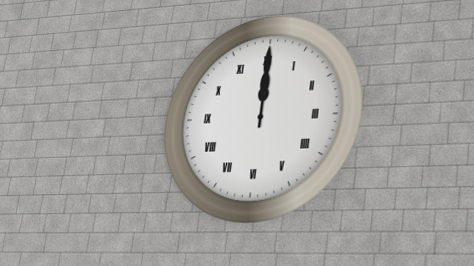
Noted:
12:00
